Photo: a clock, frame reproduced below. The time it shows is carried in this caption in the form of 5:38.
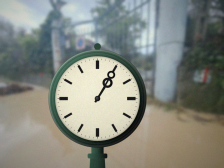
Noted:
1:05
